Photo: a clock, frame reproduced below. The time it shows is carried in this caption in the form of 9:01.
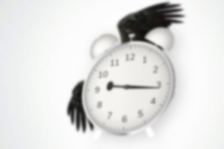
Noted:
9:16
